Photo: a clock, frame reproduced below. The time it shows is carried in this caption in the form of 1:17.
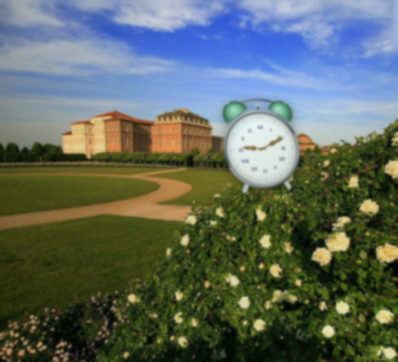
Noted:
9:11
